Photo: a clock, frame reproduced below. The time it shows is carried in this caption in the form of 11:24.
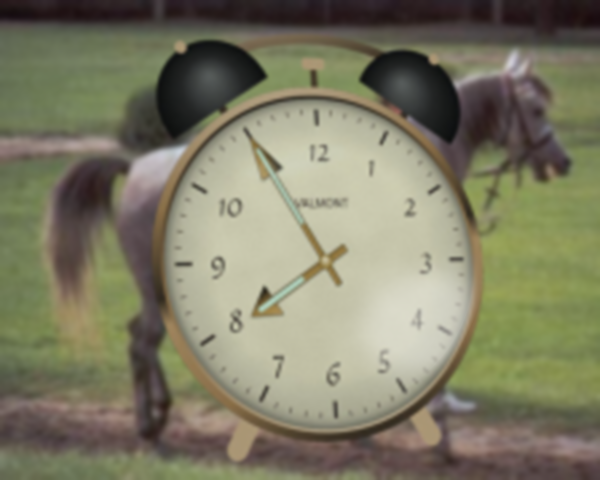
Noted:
7:55
